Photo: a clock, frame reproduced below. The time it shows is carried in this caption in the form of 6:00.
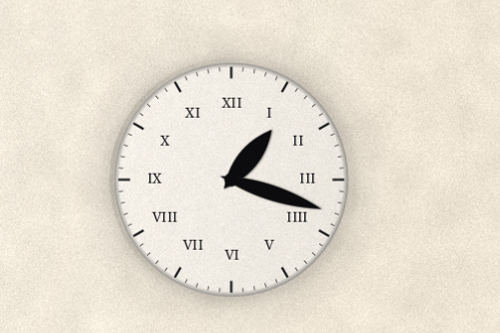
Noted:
1:18
